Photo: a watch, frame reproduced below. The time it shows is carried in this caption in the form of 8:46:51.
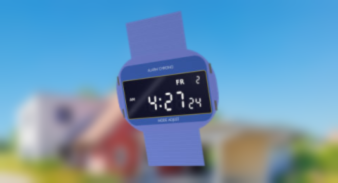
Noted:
4:27:24
